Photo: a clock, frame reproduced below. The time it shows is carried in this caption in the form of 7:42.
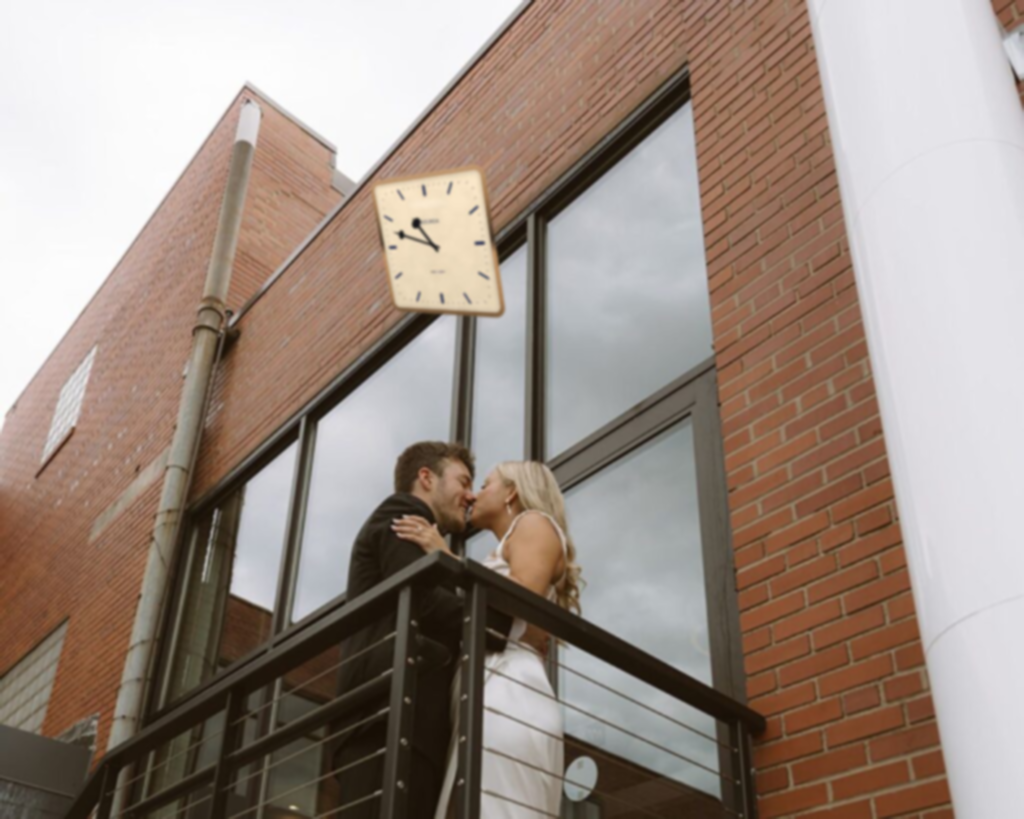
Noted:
10:48
